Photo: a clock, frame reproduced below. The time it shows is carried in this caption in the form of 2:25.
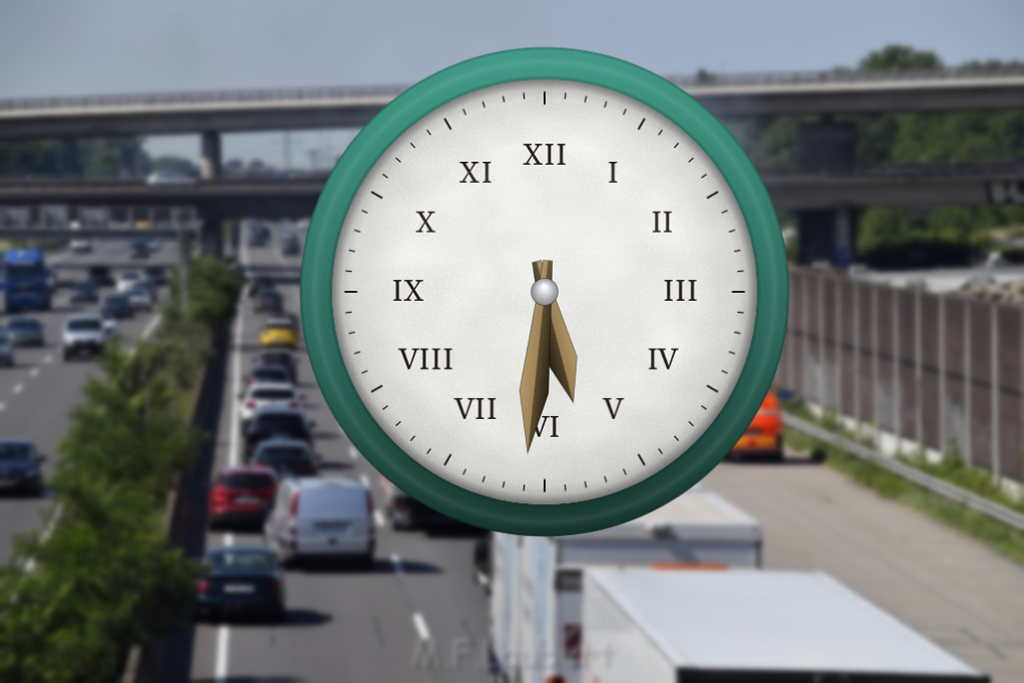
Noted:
5:31
